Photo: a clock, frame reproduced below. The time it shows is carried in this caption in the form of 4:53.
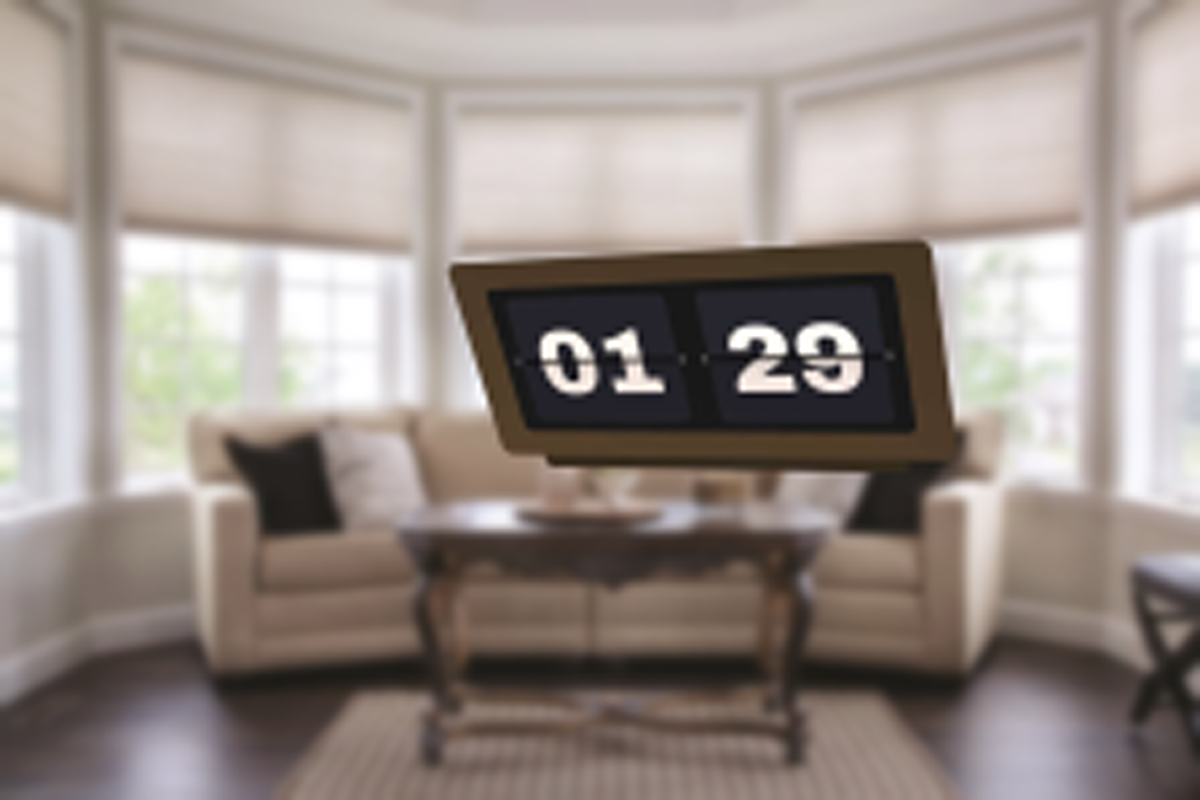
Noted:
1:29
